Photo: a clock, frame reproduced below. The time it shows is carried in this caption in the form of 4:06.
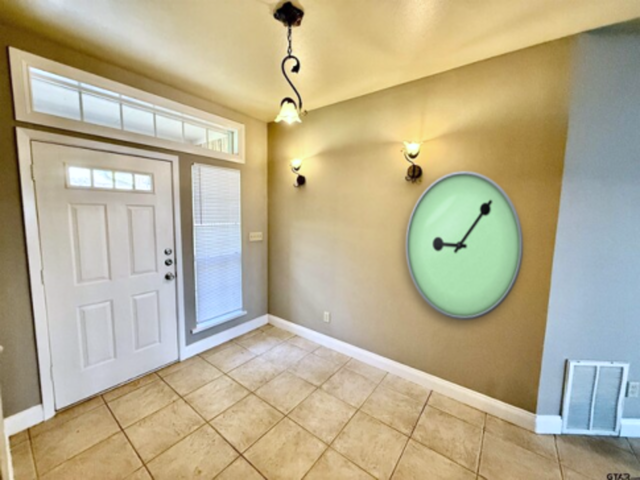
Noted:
9:07
